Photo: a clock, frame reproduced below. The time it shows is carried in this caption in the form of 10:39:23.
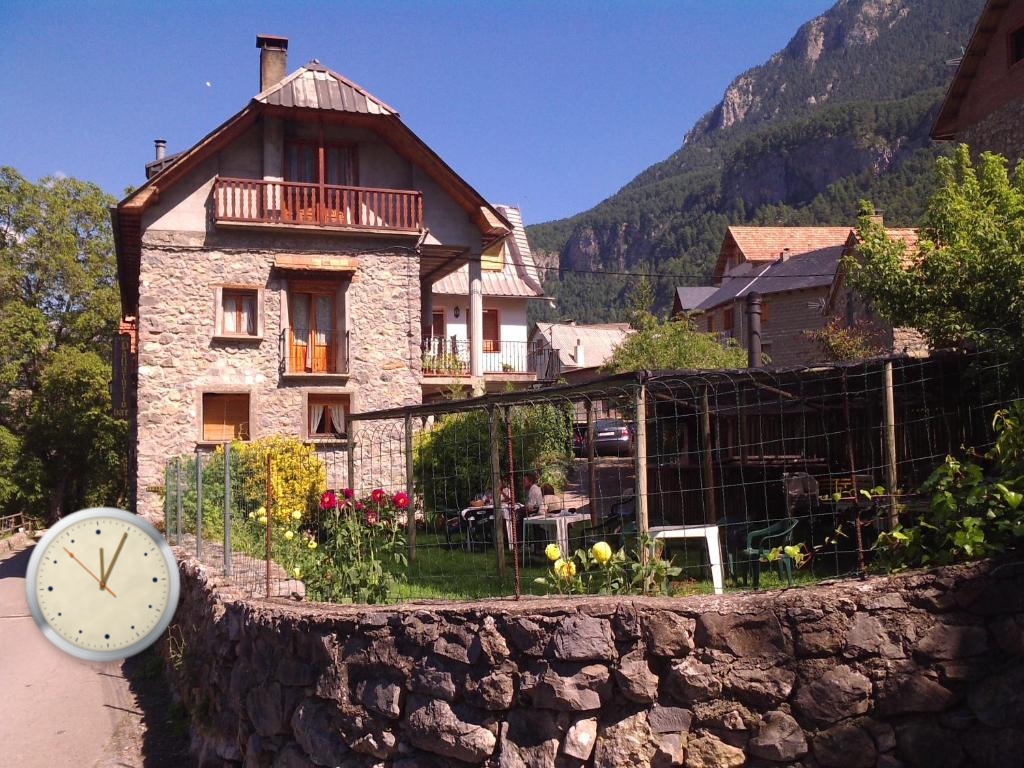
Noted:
12:04:53
